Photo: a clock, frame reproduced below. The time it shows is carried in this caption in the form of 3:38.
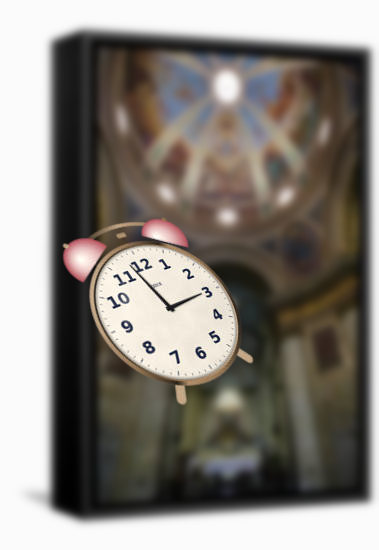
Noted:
2:58
